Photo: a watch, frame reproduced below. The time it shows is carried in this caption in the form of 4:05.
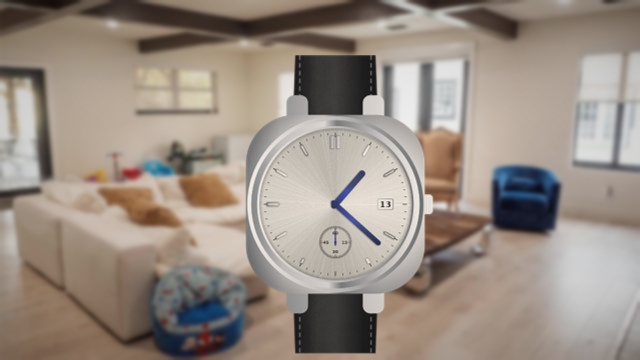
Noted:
1:22
